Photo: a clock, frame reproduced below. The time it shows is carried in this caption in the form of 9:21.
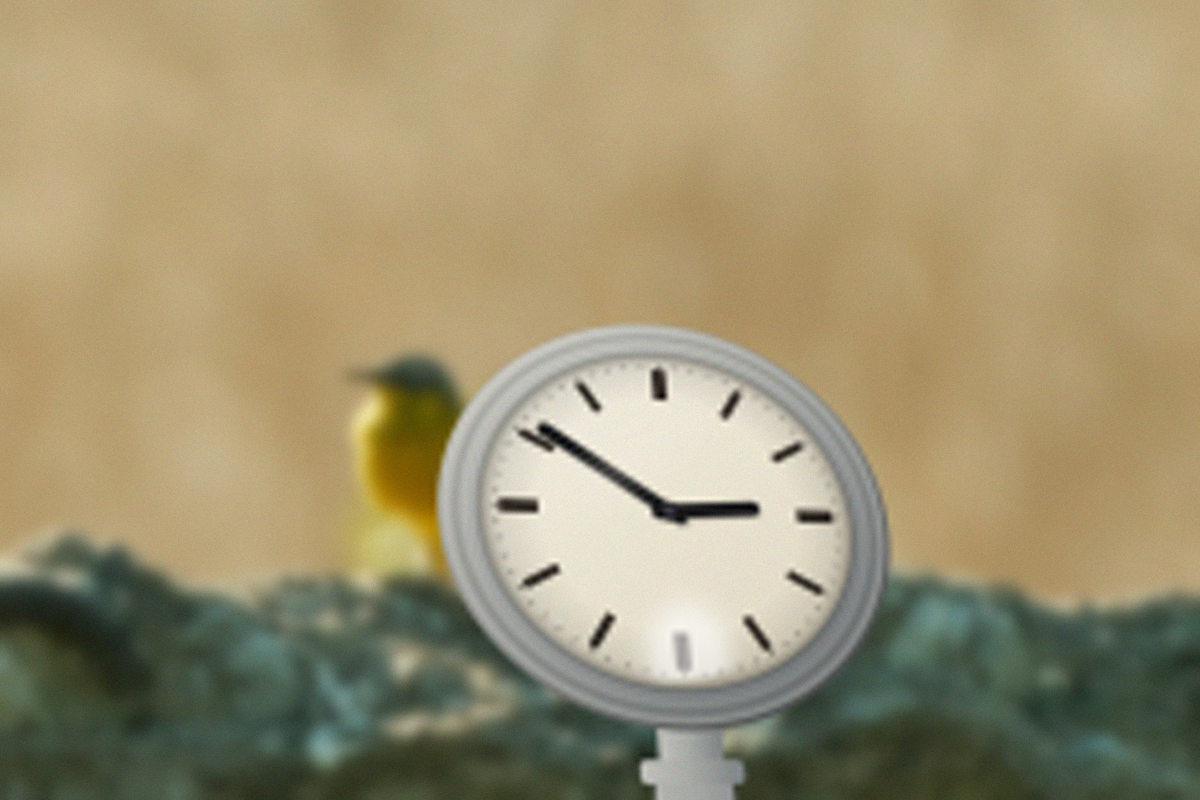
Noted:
2:51
